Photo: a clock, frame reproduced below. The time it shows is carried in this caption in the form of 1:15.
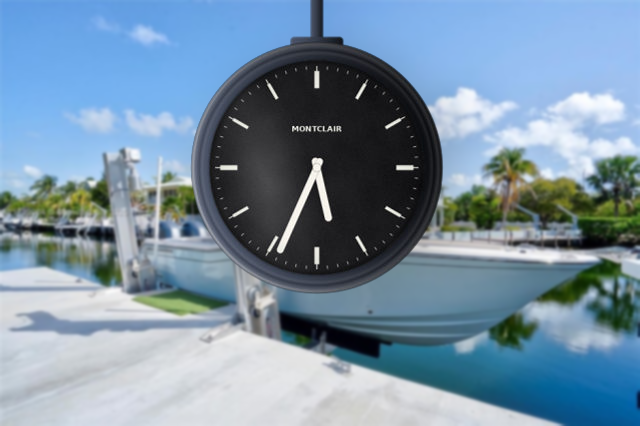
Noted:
5:34
